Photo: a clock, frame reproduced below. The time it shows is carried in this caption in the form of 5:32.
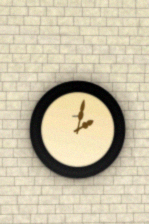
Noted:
2:02
